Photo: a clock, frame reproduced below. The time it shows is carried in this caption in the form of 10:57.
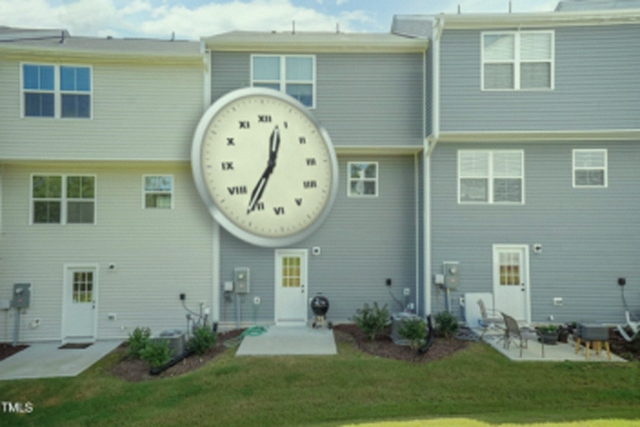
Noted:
12:36
